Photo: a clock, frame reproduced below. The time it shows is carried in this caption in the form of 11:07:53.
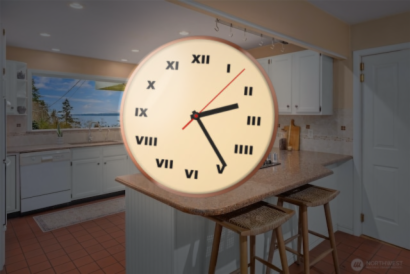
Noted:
2:24:07
